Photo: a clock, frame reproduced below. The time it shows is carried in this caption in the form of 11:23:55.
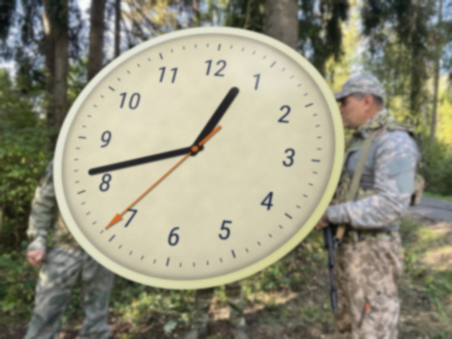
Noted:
12:41:36
